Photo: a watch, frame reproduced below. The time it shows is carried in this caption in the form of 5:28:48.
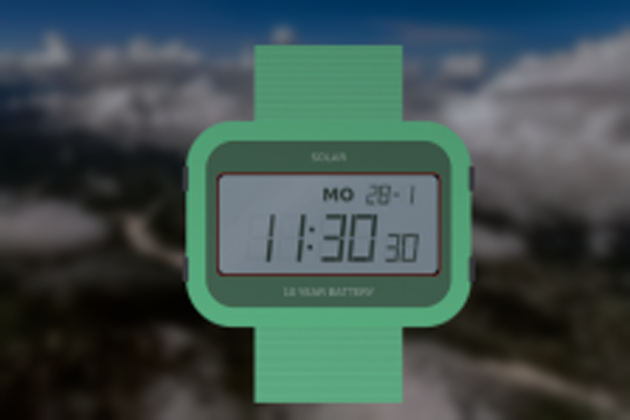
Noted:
11:30:30
